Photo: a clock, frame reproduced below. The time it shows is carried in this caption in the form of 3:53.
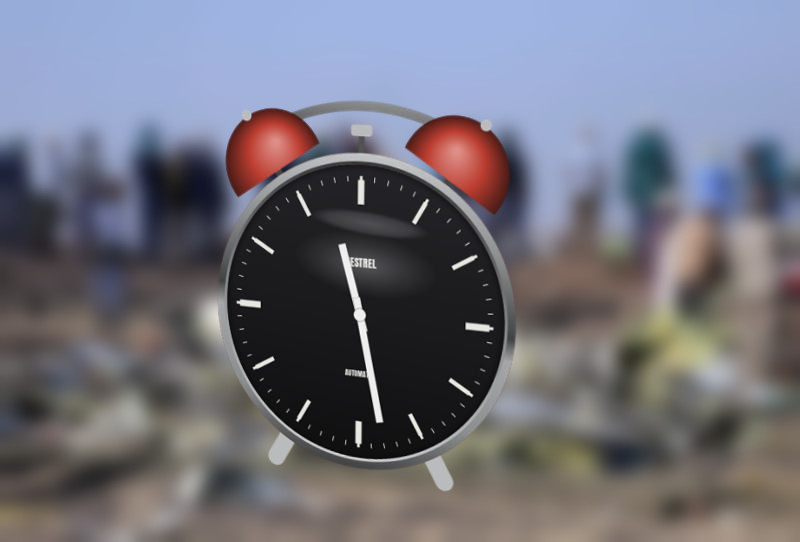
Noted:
11:28
